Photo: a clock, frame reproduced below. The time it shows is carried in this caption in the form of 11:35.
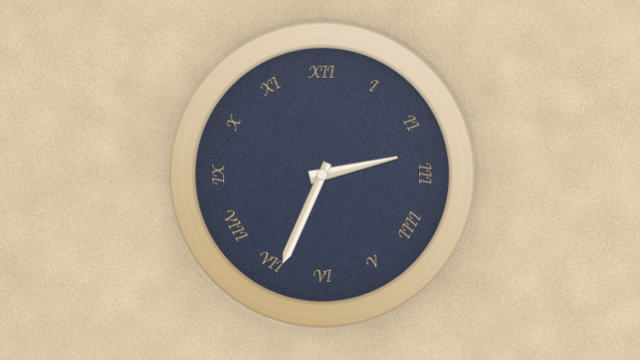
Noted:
2:34
